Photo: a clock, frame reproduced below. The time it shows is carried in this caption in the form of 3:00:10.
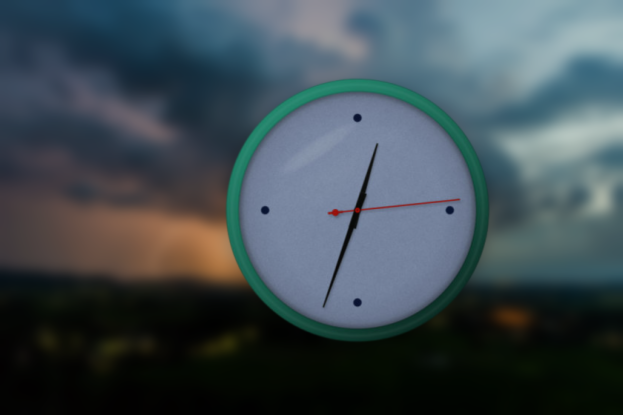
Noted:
12:33:14
